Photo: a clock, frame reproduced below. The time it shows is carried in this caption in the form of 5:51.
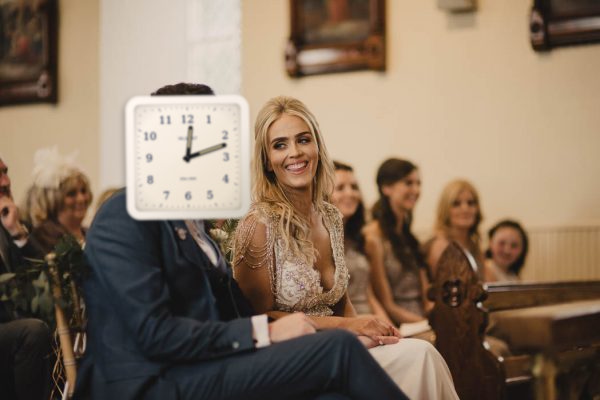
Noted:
12:12
